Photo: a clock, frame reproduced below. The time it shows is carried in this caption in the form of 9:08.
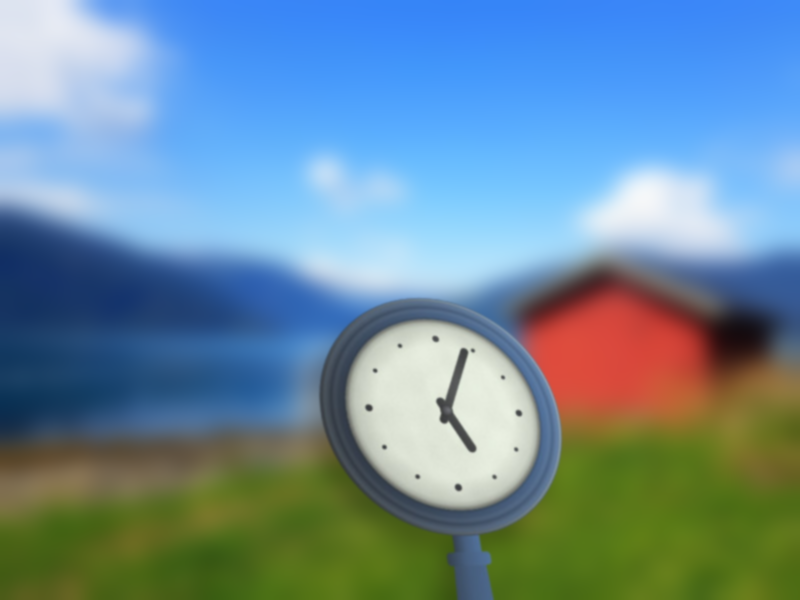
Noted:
5:04
